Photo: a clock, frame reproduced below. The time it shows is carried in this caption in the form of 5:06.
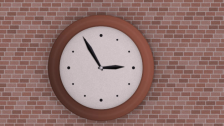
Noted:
2:55
